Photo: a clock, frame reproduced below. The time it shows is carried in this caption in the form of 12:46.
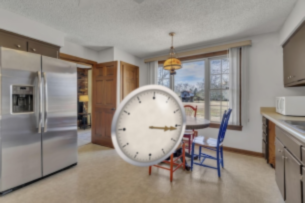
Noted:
3:16
